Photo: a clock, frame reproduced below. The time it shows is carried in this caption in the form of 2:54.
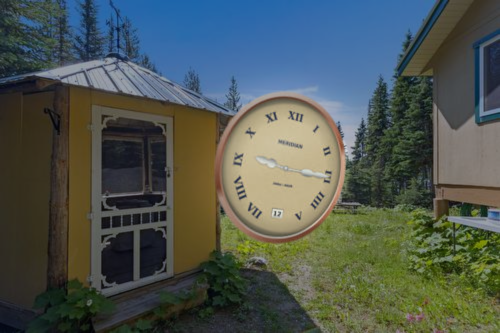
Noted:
9:15
